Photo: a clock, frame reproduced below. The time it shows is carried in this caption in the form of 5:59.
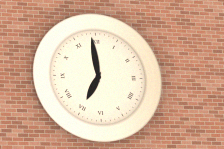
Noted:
6:59
